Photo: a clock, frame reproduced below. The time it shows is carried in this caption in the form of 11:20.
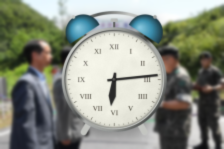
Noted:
6:14
